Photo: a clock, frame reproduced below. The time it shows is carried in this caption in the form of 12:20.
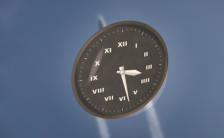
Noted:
3:28
